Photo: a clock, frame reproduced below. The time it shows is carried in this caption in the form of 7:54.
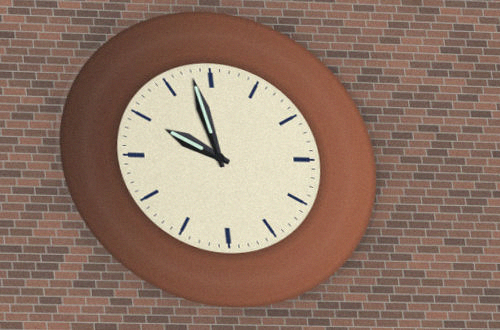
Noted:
9:58
